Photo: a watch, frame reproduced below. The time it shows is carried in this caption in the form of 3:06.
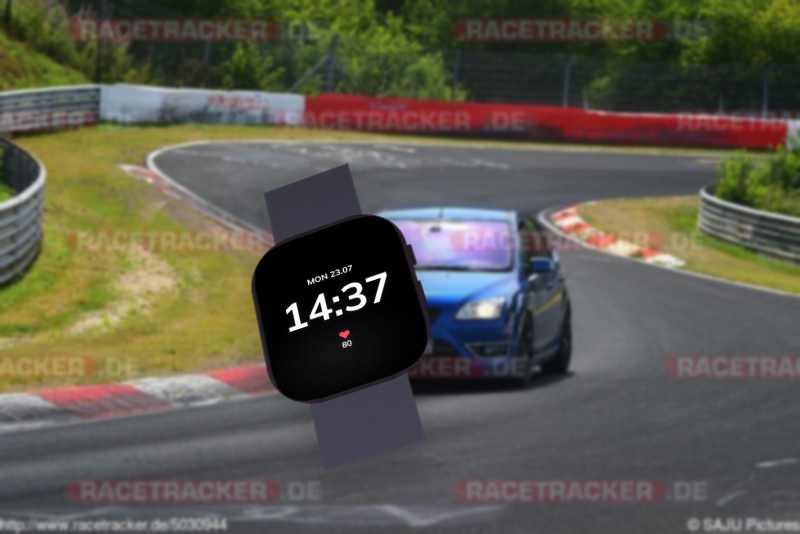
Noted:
14:37
